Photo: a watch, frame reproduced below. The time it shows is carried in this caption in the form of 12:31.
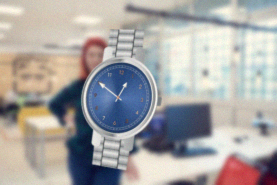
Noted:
12:50
